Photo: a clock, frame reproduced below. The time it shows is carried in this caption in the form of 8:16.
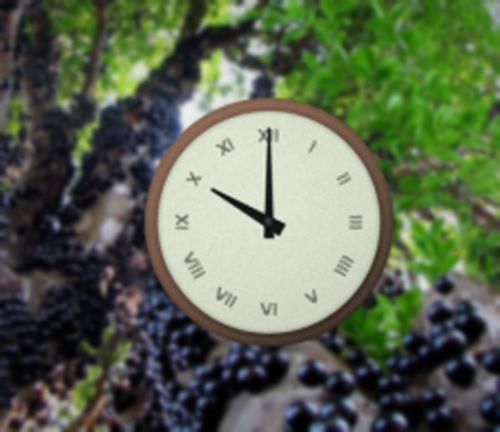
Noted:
10:00
